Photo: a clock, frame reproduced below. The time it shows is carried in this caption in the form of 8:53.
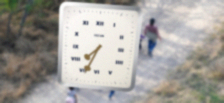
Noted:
7:34
